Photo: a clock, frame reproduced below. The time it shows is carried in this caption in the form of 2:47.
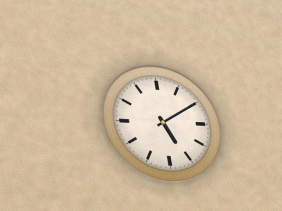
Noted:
5:10
